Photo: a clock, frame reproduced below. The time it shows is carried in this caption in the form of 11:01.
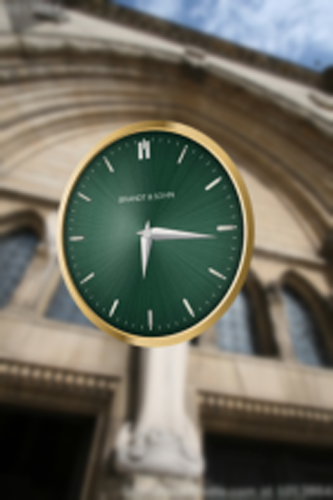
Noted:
6:16
